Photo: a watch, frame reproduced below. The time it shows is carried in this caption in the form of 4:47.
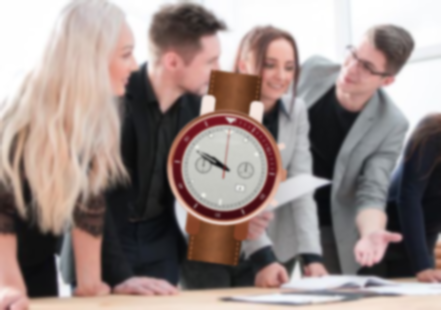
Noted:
9:49
